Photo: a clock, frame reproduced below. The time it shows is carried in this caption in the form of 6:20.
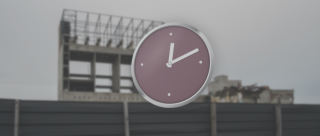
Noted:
12:11
